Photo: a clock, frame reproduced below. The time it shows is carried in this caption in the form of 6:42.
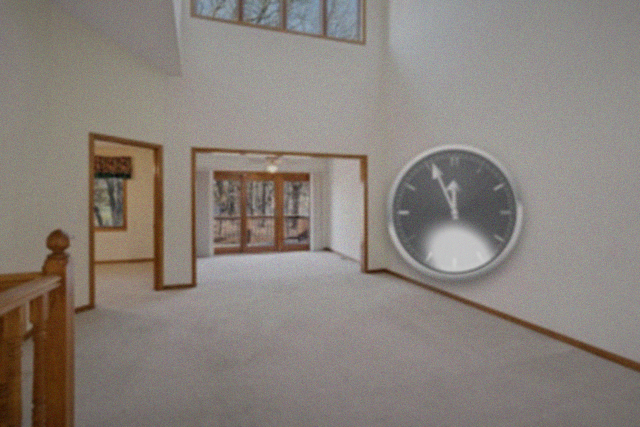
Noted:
11:56
